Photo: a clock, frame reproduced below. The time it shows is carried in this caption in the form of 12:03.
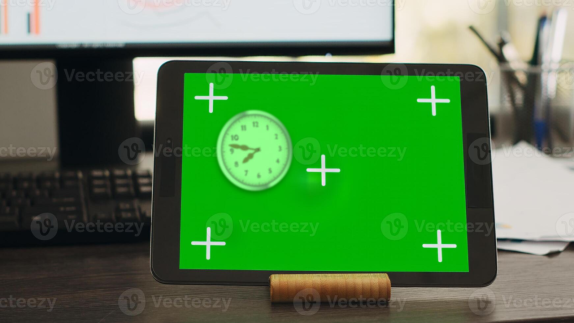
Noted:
7:47
